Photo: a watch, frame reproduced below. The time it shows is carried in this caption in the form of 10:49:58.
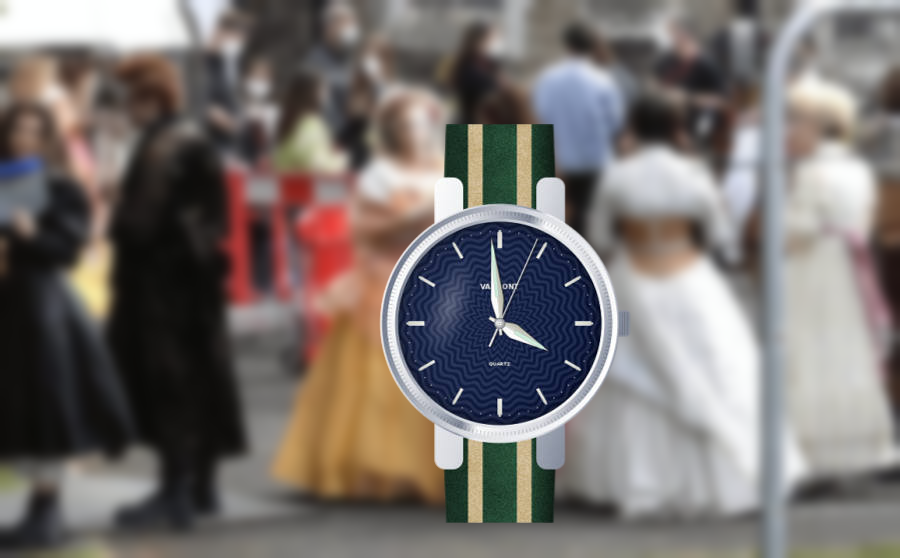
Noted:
3:59:04
